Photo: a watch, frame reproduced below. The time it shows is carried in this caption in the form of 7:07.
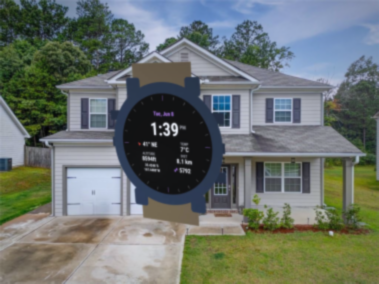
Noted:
1:39
